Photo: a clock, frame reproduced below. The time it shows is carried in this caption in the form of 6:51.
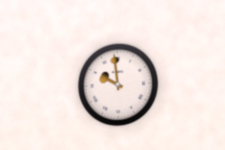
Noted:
9:59
